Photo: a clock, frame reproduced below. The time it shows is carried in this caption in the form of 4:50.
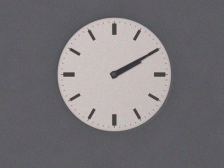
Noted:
2:10
